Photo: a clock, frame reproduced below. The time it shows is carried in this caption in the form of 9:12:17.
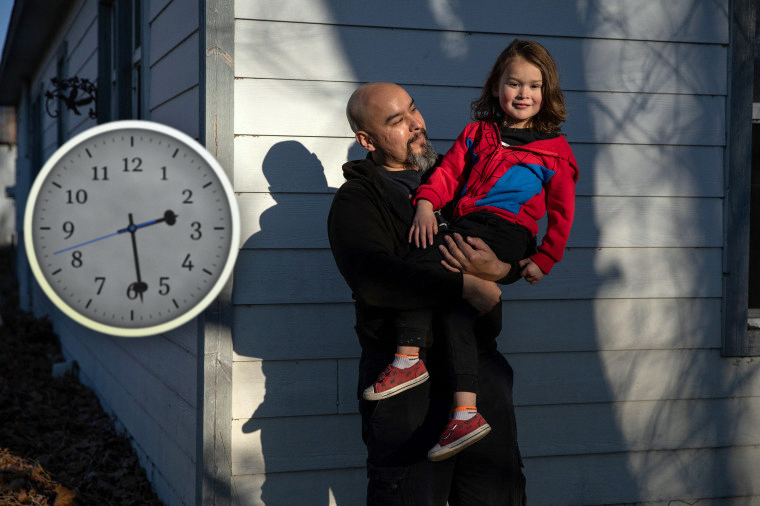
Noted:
2:28:42
